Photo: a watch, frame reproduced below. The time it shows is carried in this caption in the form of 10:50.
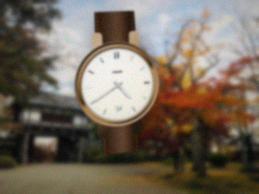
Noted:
4:40
